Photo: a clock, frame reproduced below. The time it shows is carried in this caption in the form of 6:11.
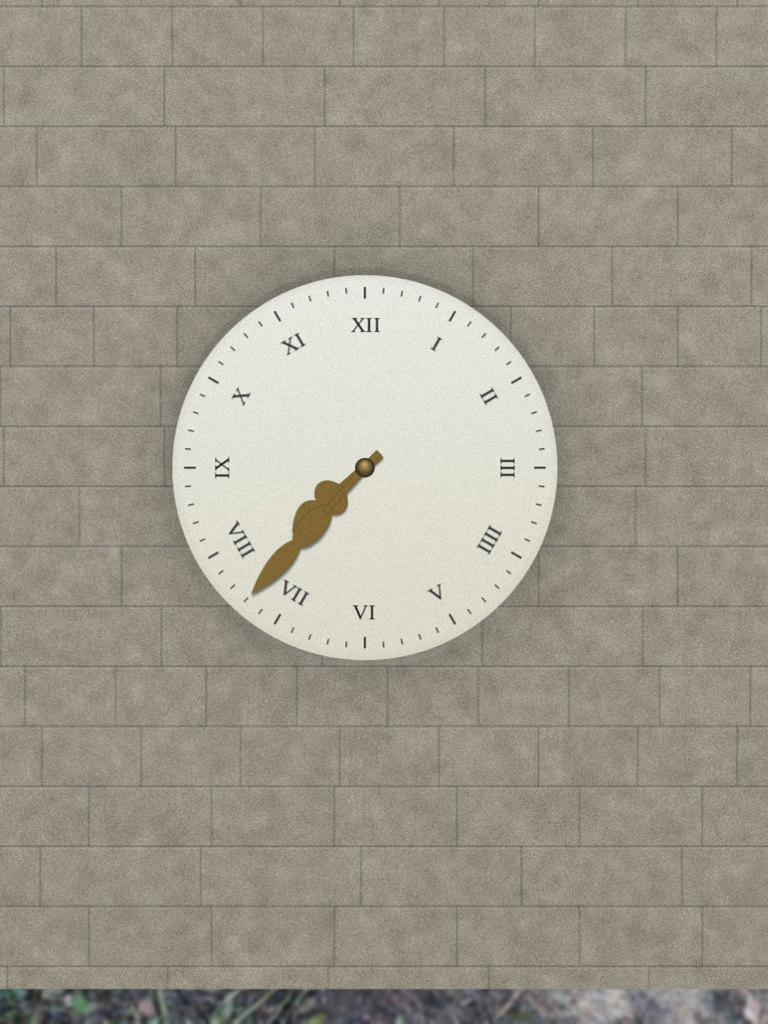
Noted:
7:37
